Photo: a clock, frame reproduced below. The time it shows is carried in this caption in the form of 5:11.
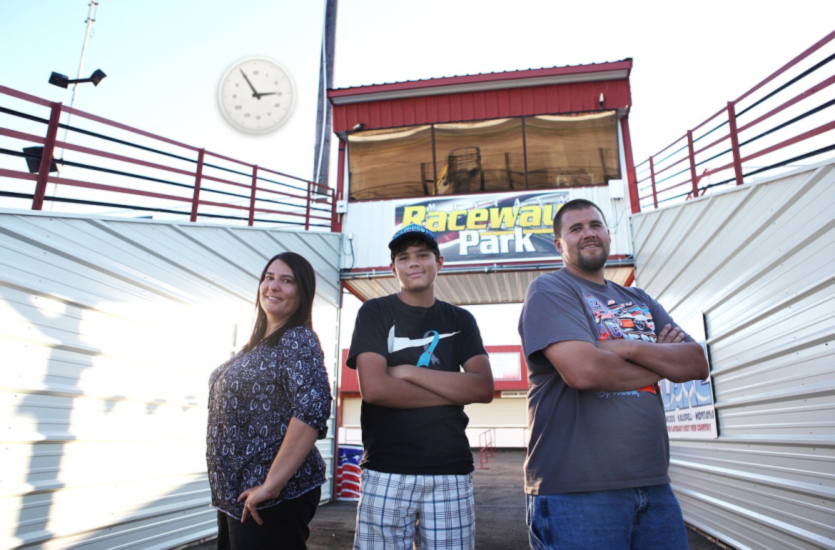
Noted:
2:55
